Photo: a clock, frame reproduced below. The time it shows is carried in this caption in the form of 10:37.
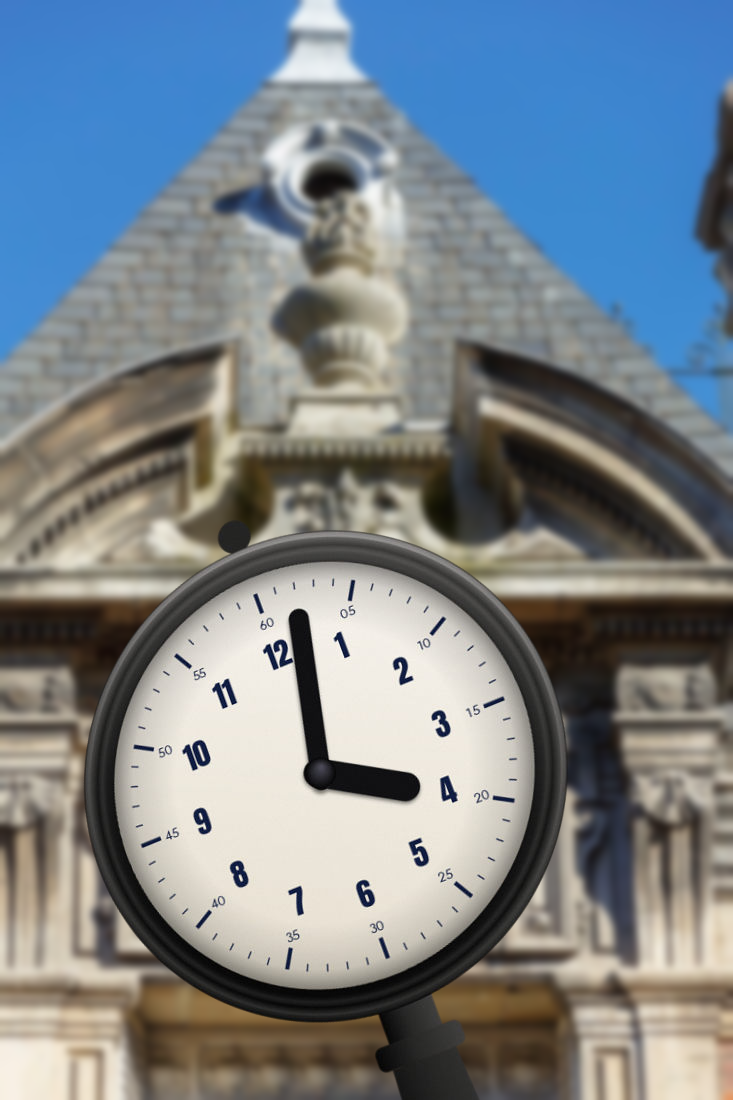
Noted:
4:02
